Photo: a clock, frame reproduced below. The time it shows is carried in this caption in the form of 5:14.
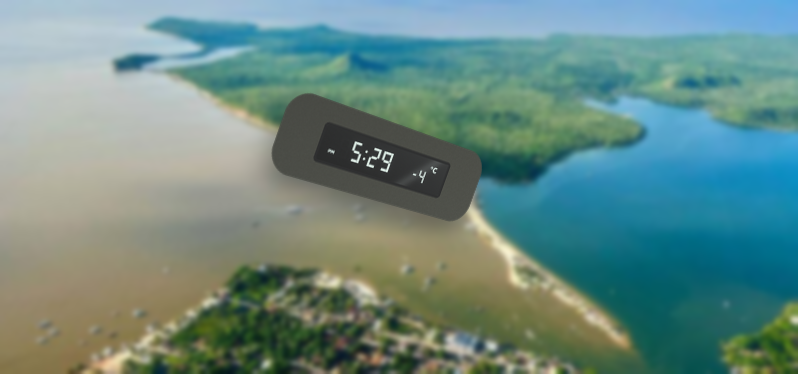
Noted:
5:29
